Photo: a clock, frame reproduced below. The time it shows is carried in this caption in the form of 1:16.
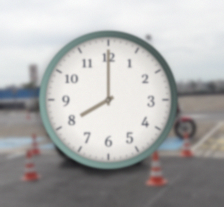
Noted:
8:00
